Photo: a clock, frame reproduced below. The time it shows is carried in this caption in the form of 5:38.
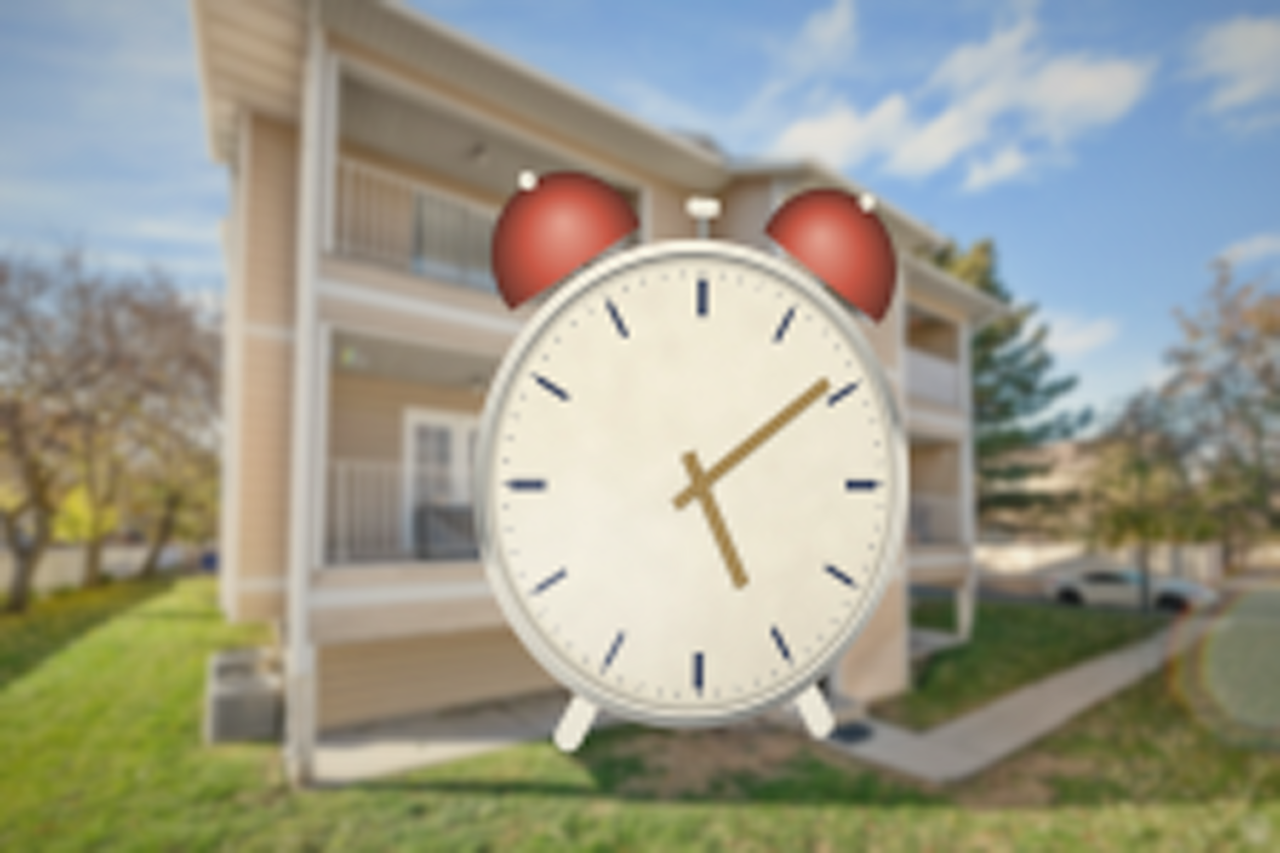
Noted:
5:09
